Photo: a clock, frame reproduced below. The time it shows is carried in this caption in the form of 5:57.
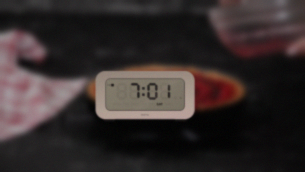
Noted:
7:01
